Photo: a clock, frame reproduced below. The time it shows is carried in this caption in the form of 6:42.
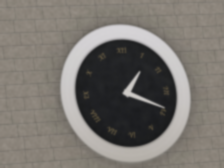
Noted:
1:19
